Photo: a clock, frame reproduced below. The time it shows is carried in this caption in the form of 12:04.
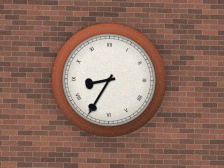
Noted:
8:35
